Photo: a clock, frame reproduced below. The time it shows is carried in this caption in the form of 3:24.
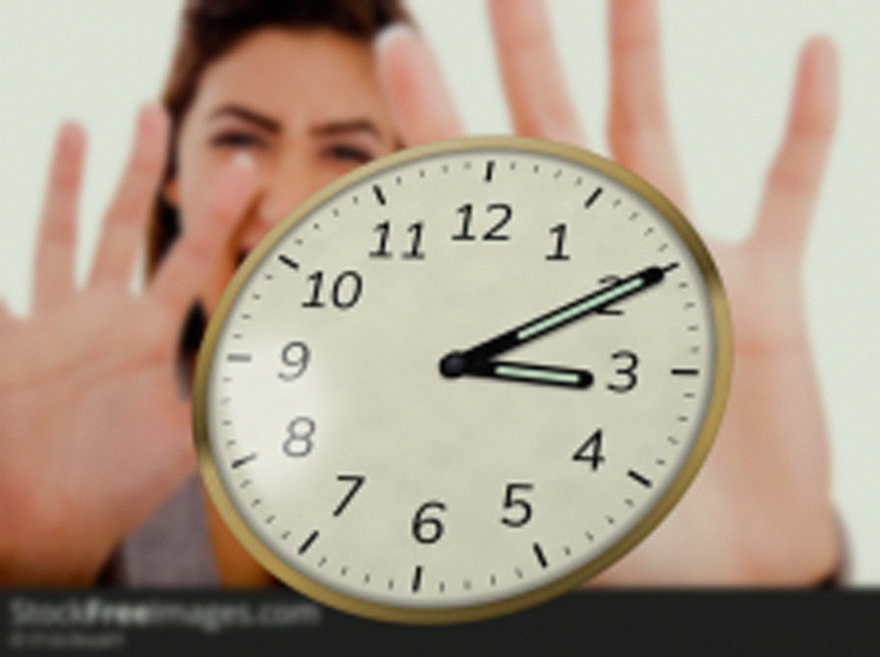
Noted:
3:10
